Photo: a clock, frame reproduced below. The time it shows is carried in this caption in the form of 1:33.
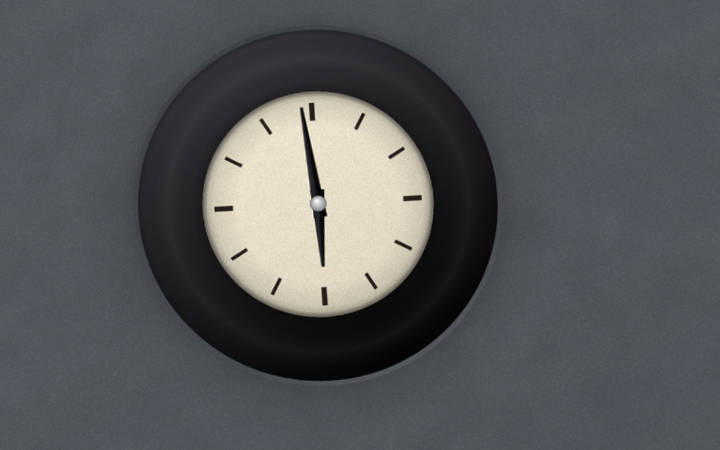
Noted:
5:59
